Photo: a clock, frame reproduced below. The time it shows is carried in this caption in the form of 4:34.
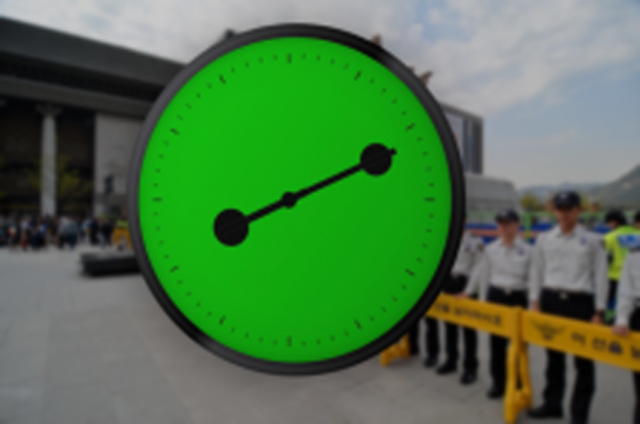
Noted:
8:11
